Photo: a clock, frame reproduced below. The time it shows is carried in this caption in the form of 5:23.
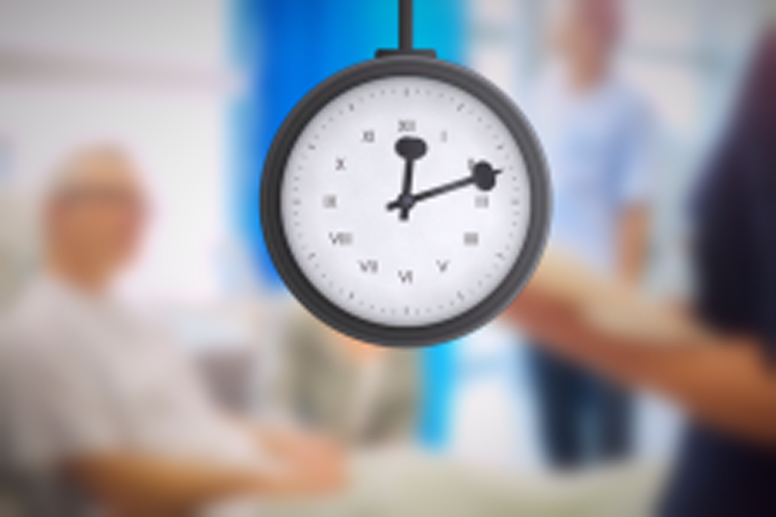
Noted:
12:12
